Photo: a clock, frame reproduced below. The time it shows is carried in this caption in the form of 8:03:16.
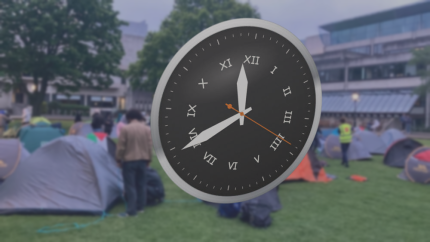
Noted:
11:39:19
